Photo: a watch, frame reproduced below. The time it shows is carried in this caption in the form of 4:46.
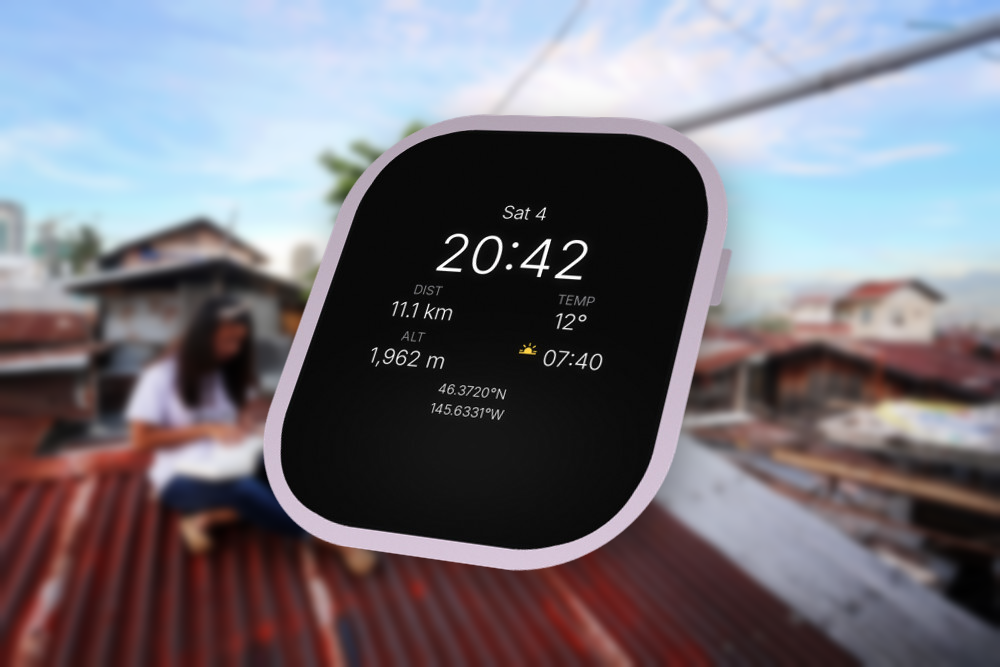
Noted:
20:42
